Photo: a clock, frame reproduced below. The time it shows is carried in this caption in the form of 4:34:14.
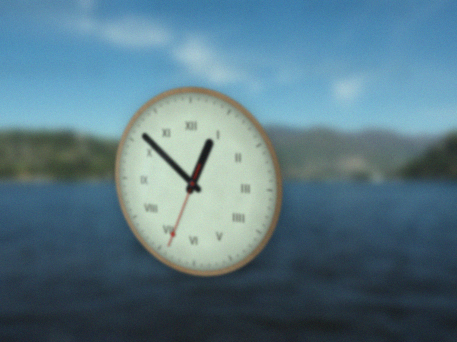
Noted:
12:51:34
